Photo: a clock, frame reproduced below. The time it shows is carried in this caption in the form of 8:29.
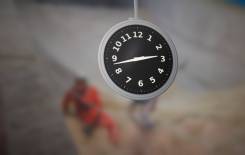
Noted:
2:43
